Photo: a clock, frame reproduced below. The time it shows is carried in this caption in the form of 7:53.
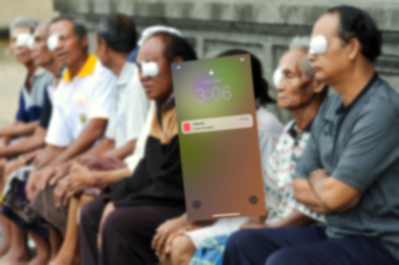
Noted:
3:06
